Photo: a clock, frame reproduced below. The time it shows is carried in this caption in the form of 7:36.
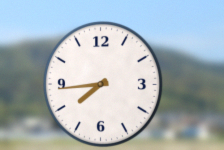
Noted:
7:44
